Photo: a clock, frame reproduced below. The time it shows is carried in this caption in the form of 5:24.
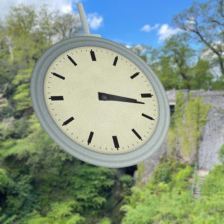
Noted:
3:17
